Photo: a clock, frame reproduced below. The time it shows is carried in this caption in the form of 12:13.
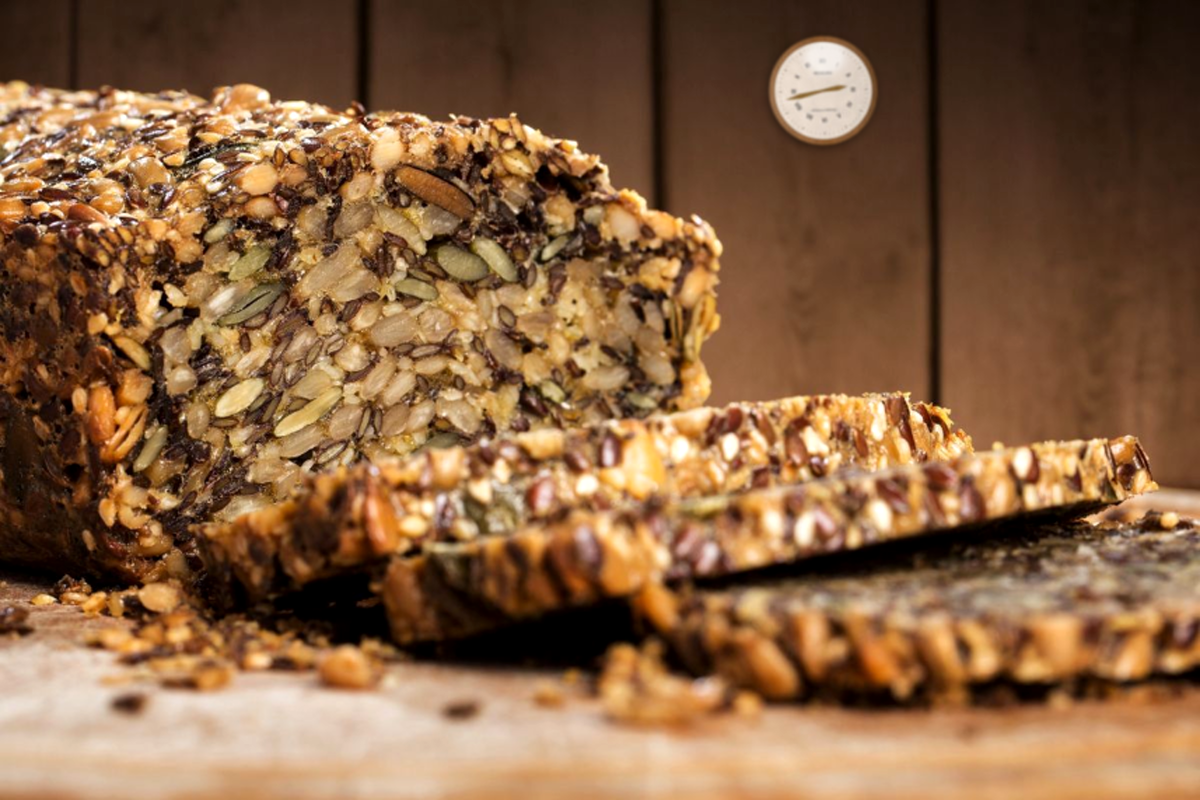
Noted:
2:43
